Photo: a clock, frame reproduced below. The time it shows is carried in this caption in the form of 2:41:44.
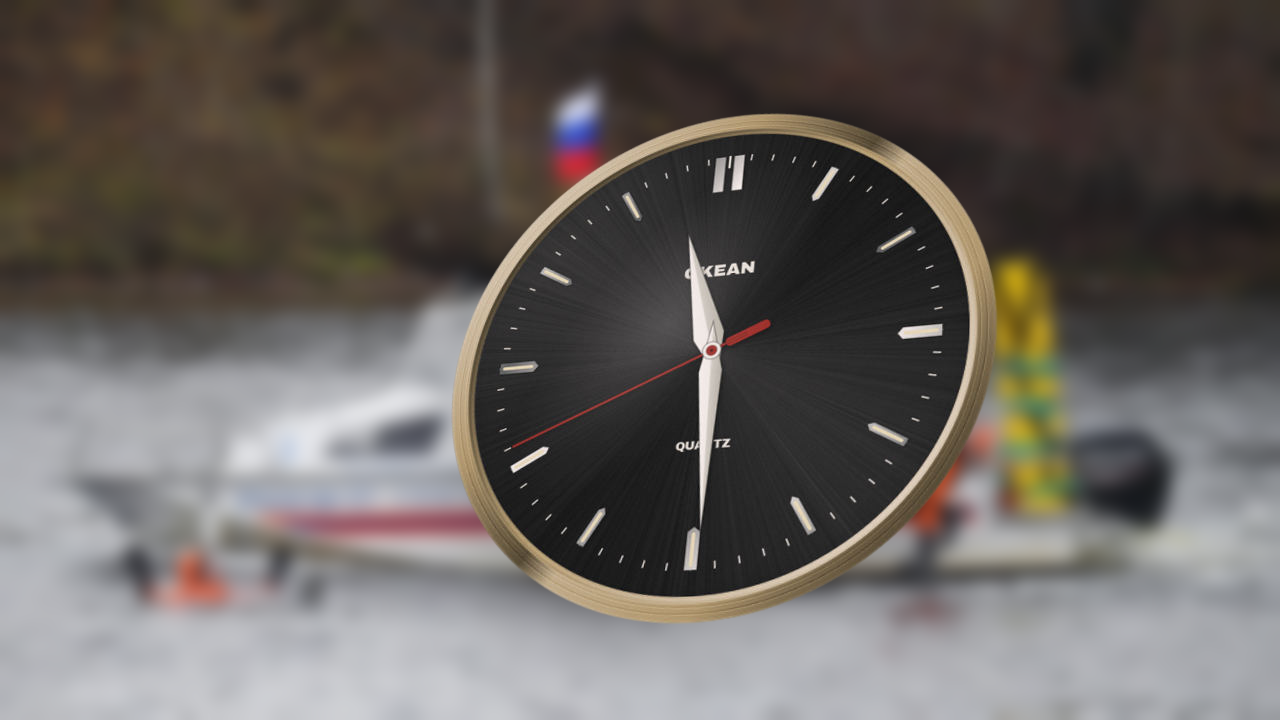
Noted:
11:29:41
